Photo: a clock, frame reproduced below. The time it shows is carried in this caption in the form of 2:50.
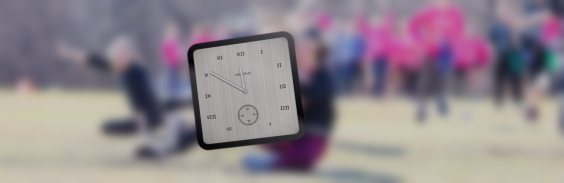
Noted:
11:51
